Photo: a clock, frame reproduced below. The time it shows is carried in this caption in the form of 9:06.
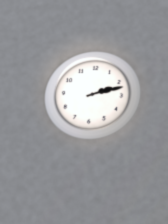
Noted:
2:12
